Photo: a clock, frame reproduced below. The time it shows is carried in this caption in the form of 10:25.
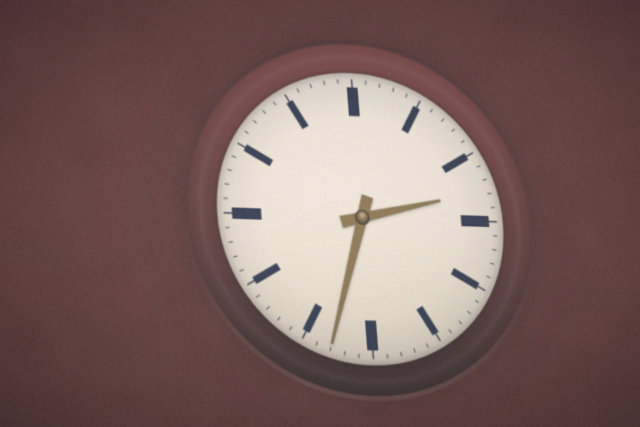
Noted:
2:33
